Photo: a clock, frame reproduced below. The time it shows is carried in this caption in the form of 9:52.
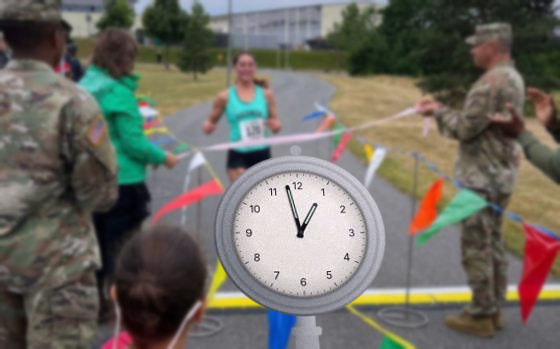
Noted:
12:58
